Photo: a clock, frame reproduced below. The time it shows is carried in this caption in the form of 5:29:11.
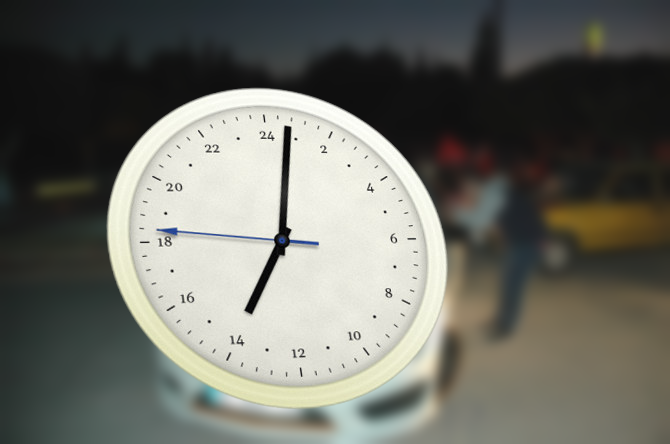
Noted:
14:01:46
